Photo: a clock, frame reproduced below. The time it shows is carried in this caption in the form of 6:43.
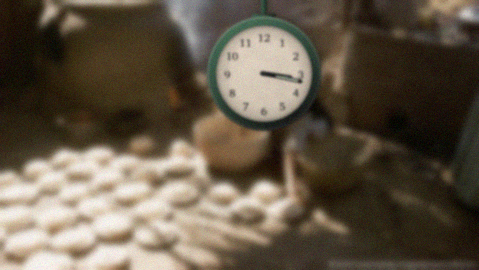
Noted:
3:17
